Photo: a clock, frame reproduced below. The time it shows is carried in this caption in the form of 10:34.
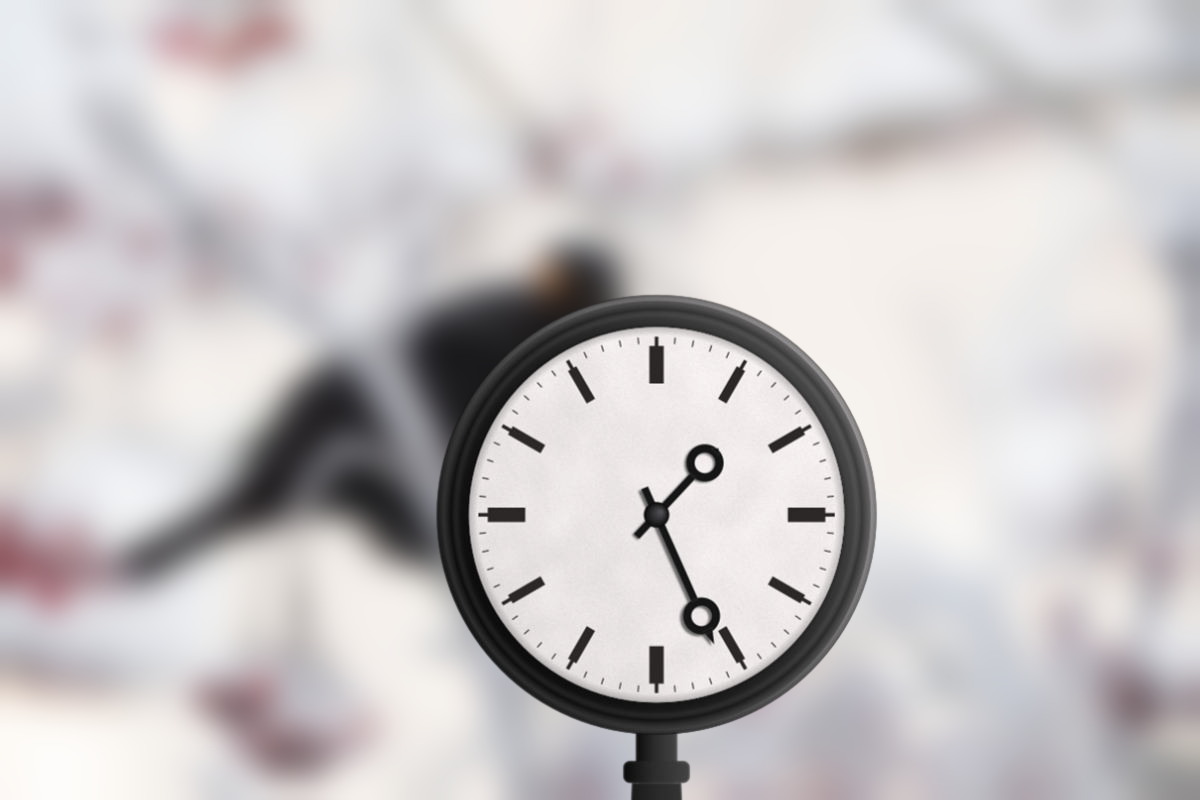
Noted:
1:26
